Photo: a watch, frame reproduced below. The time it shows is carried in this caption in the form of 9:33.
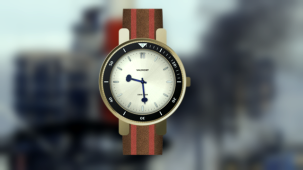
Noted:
9:29
